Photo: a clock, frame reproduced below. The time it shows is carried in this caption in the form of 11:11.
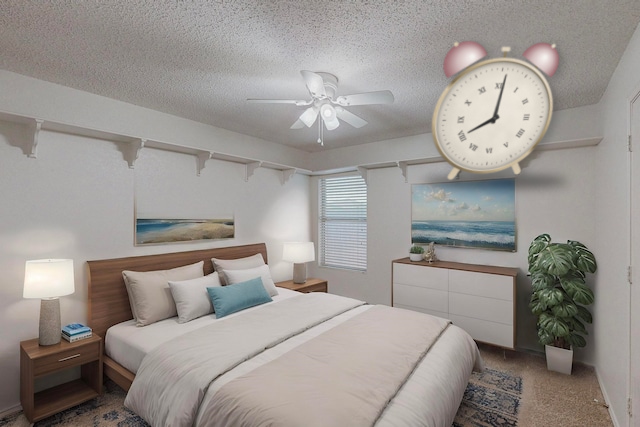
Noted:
8:01
